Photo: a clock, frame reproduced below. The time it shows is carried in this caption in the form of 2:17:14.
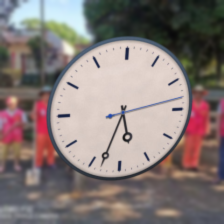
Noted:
5:33:13
